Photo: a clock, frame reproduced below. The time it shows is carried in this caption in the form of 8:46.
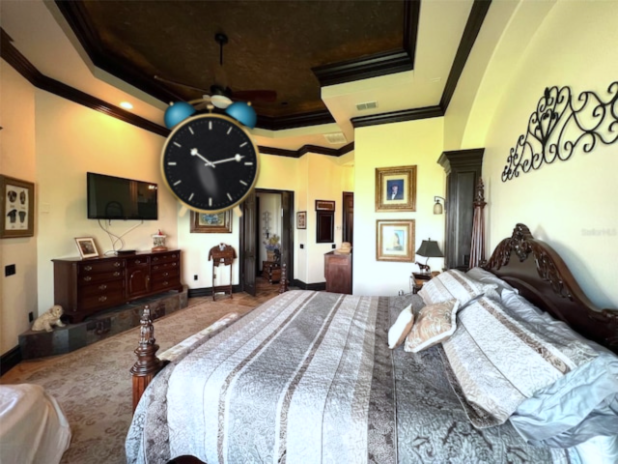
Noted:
10:13
